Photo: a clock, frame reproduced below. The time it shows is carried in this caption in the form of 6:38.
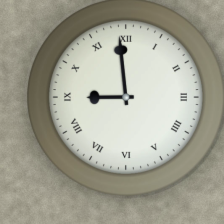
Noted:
8:59
